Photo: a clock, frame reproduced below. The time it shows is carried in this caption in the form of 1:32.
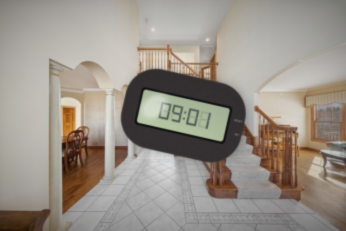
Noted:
9:01
